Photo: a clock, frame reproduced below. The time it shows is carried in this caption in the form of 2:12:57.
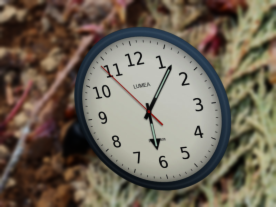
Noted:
6:06:54
